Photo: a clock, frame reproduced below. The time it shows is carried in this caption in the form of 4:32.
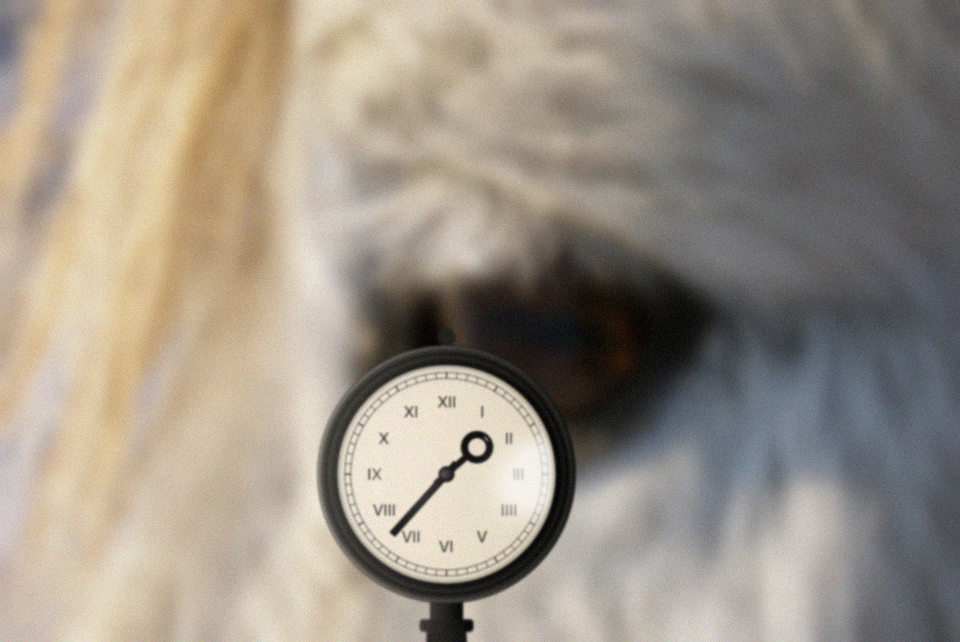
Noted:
1:37
